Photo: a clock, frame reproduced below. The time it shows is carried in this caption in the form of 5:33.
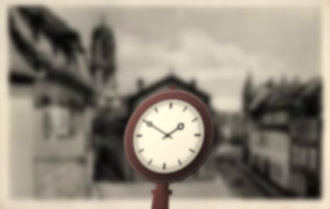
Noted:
1:50
